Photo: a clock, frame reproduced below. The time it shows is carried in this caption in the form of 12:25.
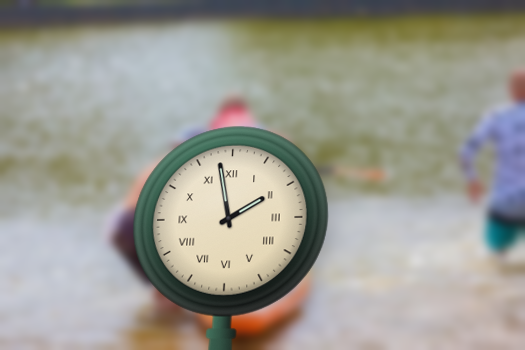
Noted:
1:58
